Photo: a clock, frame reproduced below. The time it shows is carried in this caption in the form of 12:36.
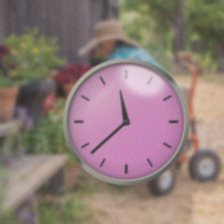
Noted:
11:38
